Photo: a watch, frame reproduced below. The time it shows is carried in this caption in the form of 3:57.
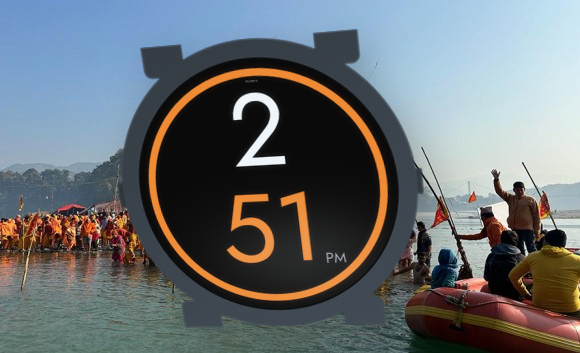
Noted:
2:51
